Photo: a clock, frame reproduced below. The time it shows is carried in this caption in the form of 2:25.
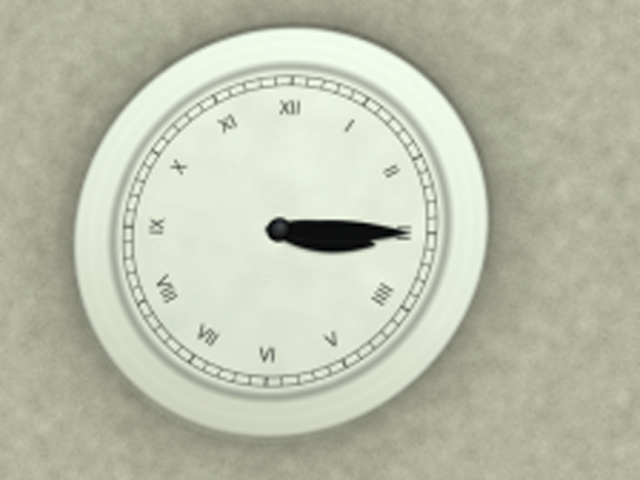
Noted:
3:15
